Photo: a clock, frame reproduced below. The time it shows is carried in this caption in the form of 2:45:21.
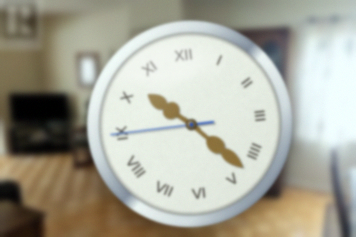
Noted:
10:22:45
